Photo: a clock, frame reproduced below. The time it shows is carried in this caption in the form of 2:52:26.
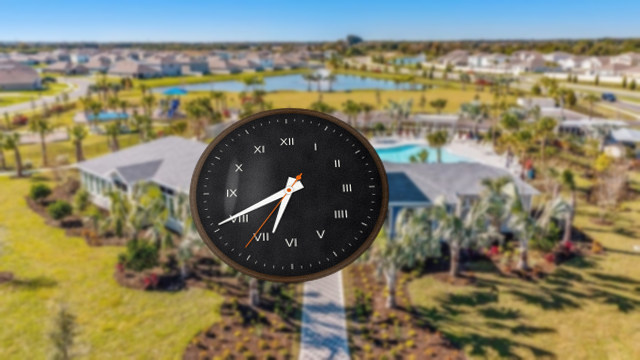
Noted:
6:40:36
